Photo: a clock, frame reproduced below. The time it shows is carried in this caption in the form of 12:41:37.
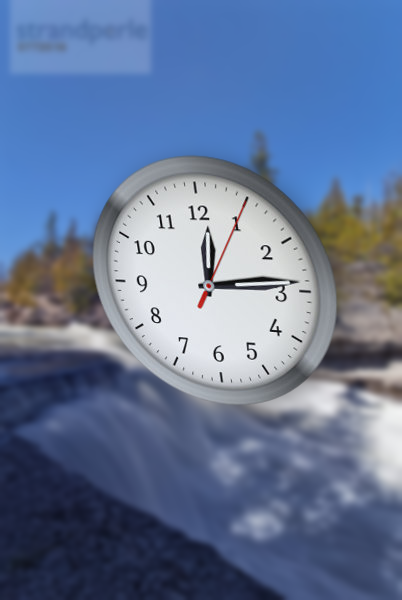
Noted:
12:14:05
